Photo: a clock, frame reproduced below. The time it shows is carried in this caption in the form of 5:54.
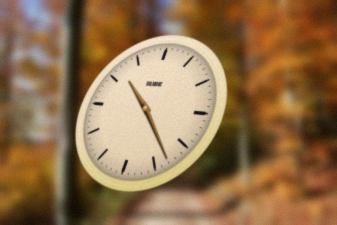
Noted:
10:23
